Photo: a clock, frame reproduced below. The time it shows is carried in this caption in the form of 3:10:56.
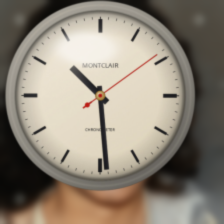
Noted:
10:29:09
